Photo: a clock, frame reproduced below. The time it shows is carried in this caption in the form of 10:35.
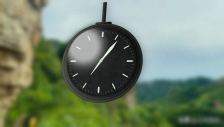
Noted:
7:06
